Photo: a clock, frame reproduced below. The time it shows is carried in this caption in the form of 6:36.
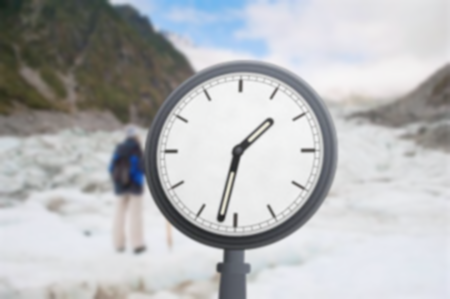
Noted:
1:32
